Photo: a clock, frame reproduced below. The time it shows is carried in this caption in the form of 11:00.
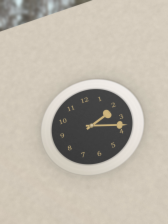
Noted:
2:18
